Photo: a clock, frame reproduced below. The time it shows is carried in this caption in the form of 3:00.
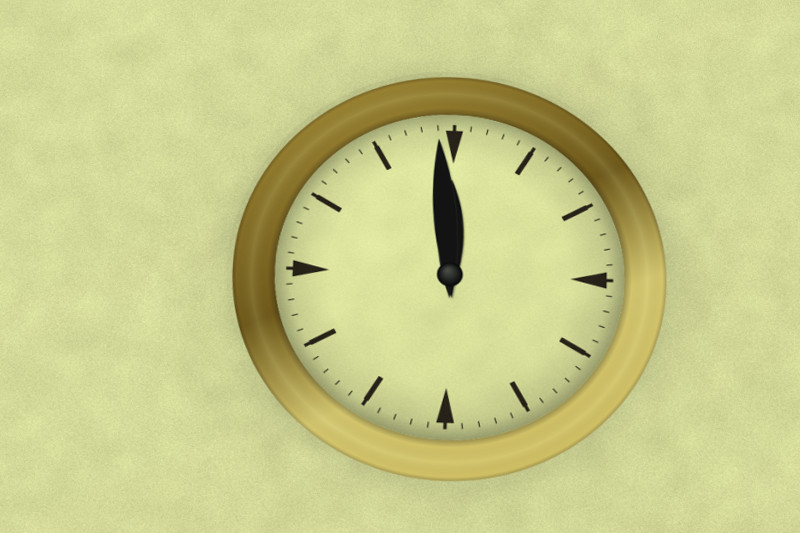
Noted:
11:59
